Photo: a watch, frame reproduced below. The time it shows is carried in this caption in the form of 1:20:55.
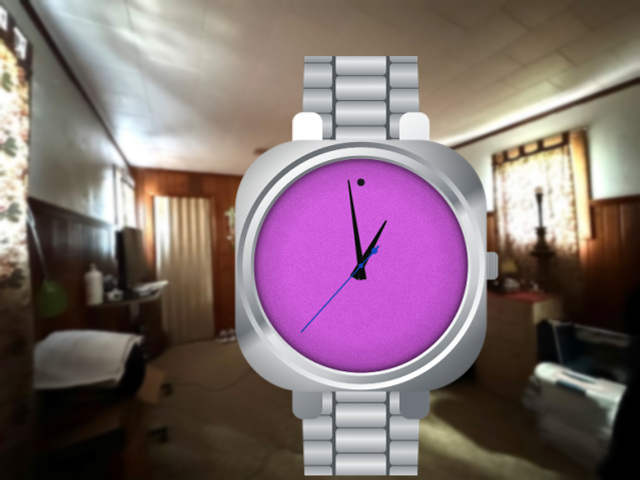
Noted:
12:58:37
